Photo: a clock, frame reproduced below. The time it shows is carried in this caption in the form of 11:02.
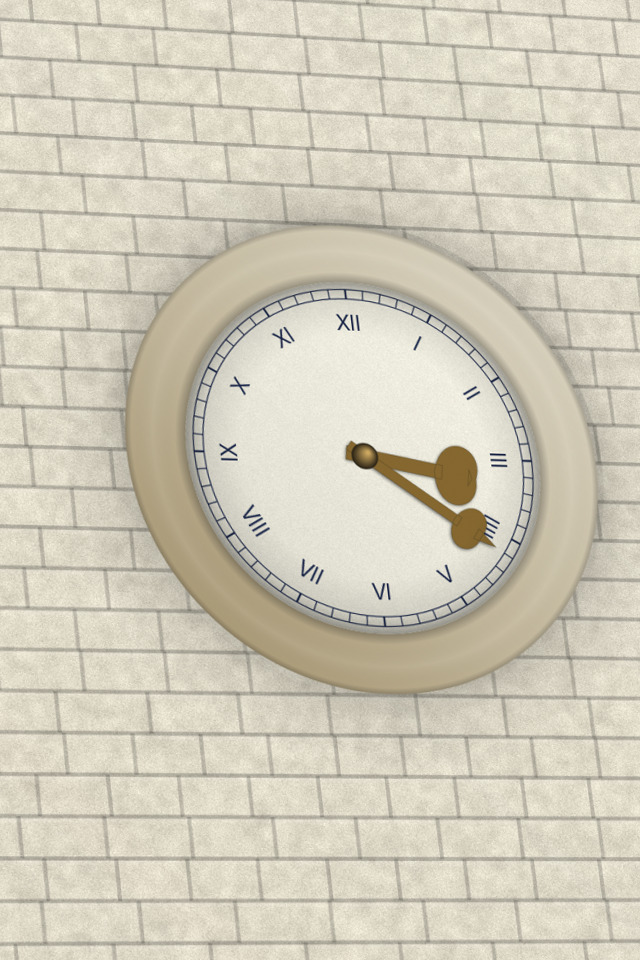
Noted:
3:21
